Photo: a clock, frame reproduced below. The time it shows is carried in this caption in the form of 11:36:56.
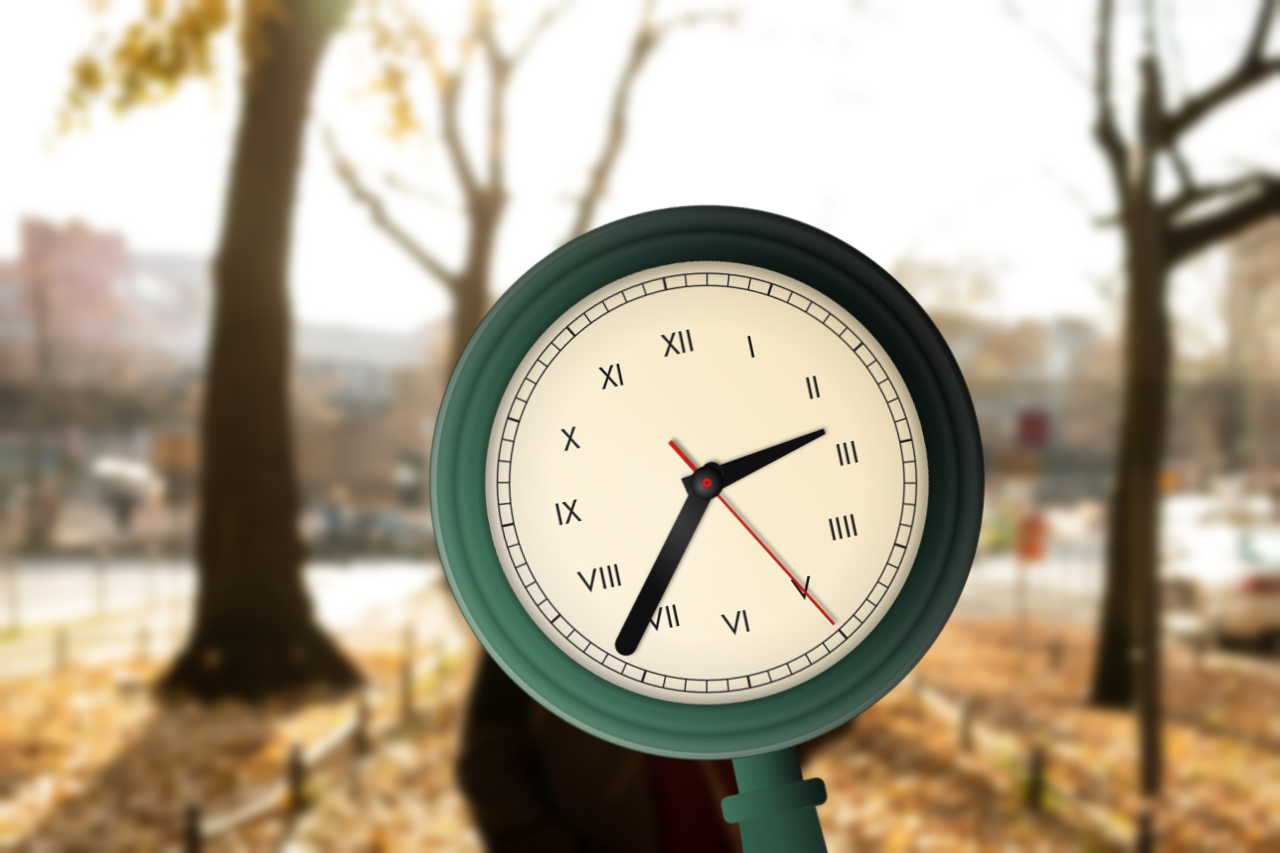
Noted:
2:36:25
